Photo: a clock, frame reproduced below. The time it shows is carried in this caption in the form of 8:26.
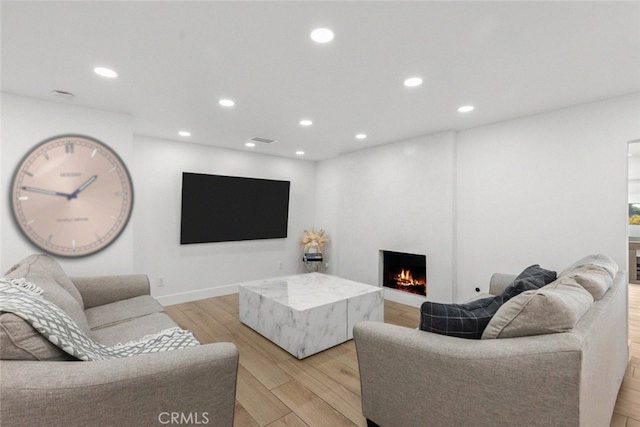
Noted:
1:47
